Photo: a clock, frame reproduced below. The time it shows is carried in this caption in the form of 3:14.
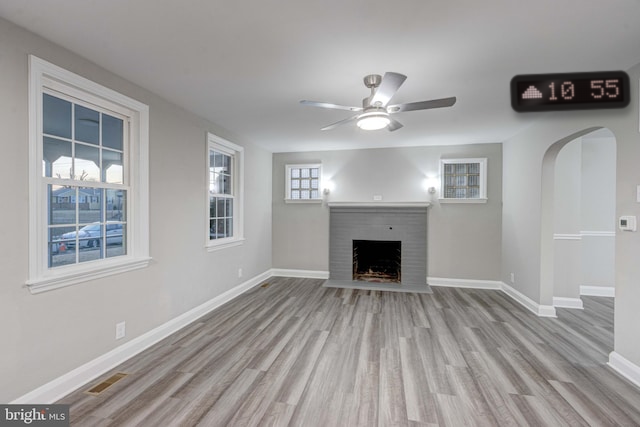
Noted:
10:55
